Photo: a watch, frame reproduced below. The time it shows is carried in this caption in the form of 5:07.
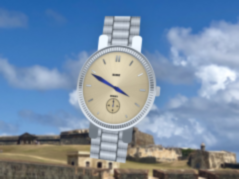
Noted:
3:49
